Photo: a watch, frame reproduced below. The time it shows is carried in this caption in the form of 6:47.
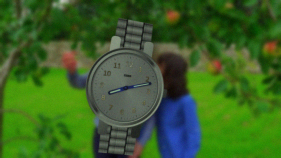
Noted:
8:12
